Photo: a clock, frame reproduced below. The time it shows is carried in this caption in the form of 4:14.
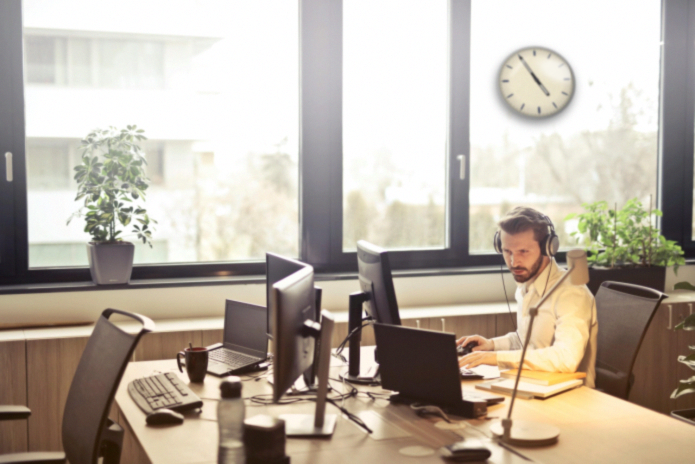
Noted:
4:55
